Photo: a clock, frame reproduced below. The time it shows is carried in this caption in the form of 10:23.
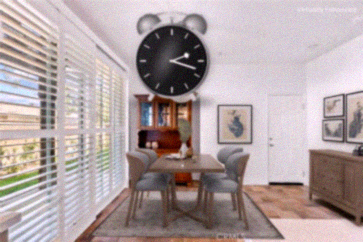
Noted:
2:18
